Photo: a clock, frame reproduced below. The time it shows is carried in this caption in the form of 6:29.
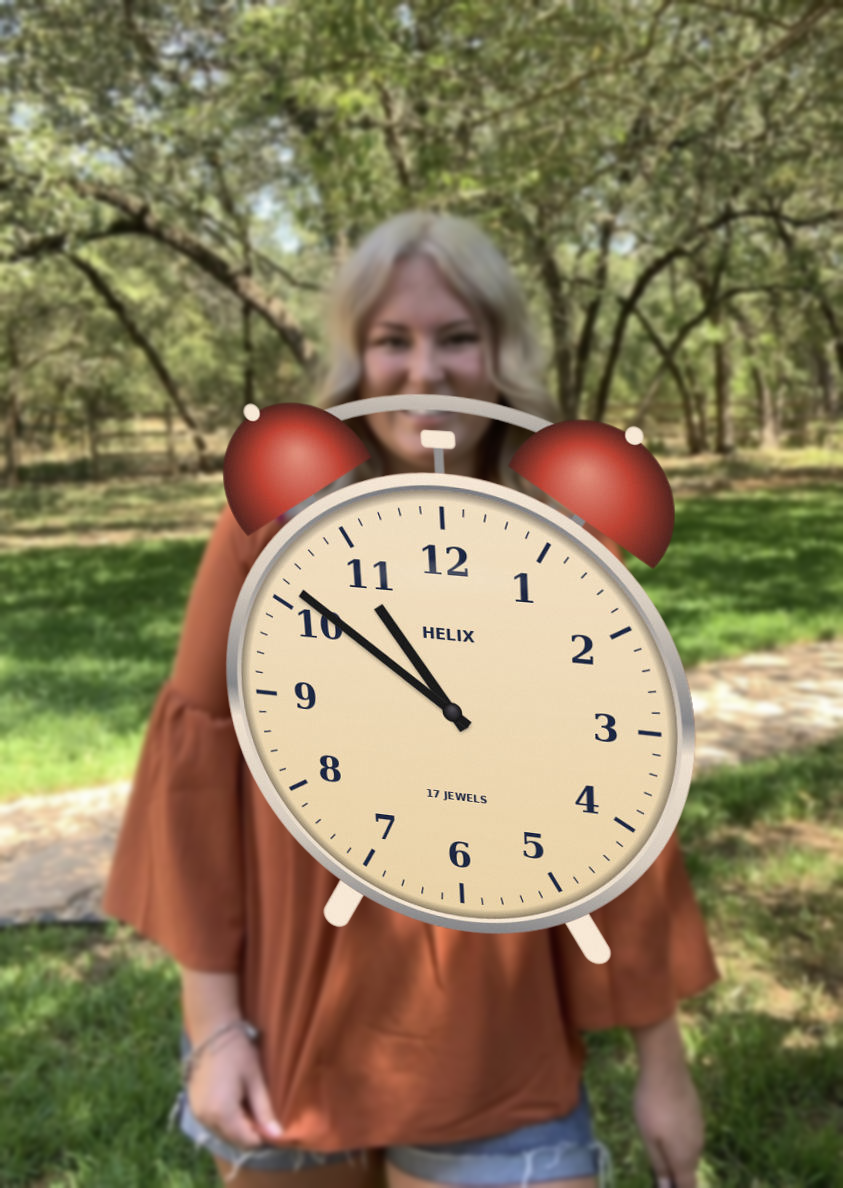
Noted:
10:51
